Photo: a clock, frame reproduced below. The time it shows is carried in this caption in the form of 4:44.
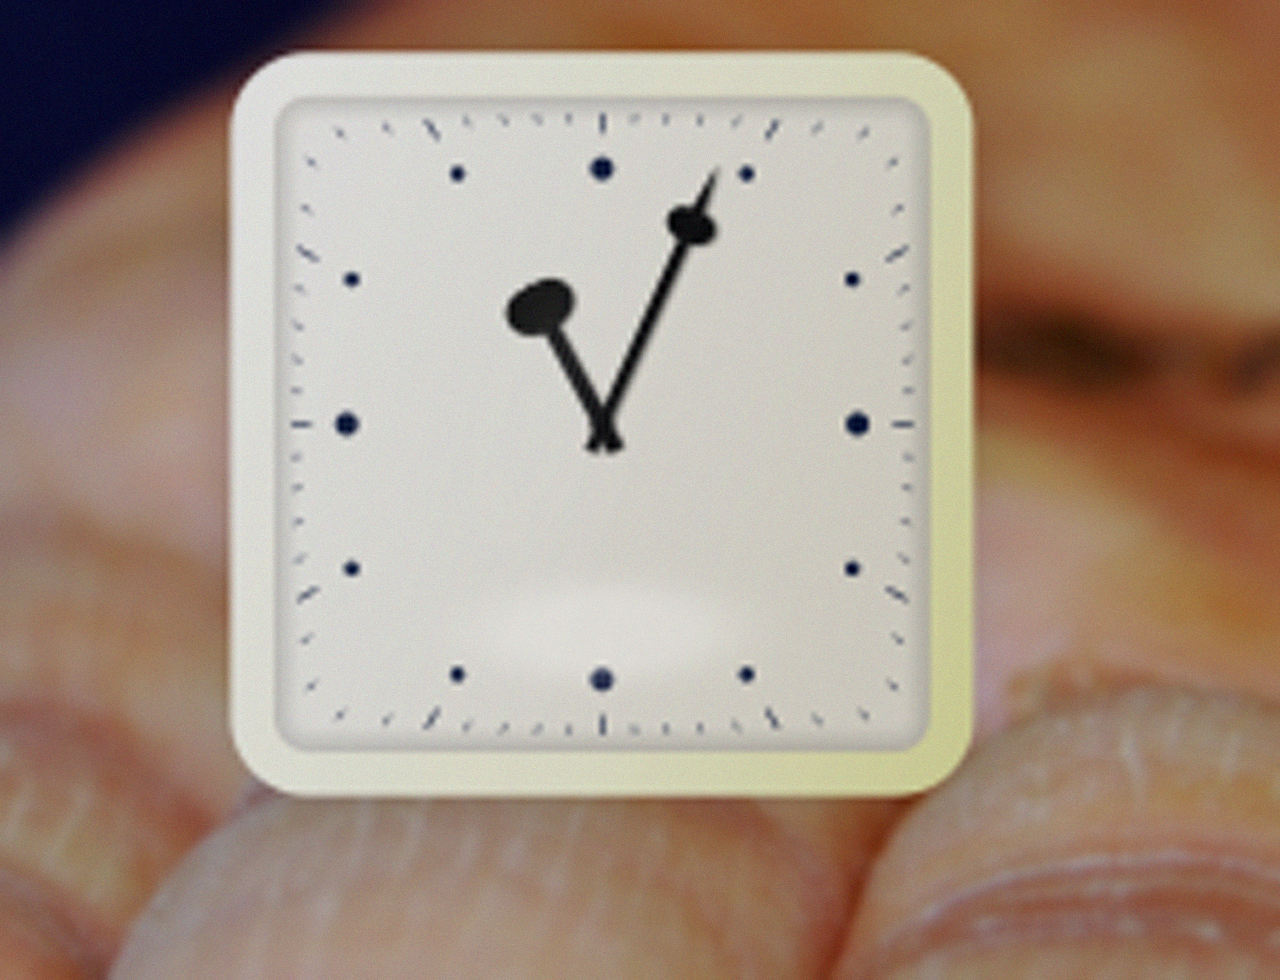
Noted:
11:04
